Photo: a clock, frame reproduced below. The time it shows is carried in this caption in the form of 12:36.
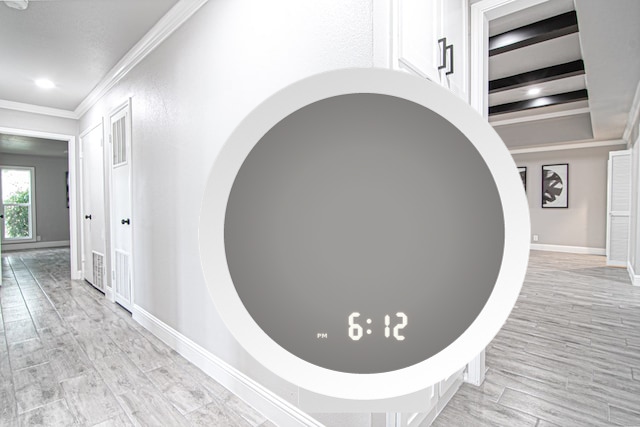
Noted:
6:12
